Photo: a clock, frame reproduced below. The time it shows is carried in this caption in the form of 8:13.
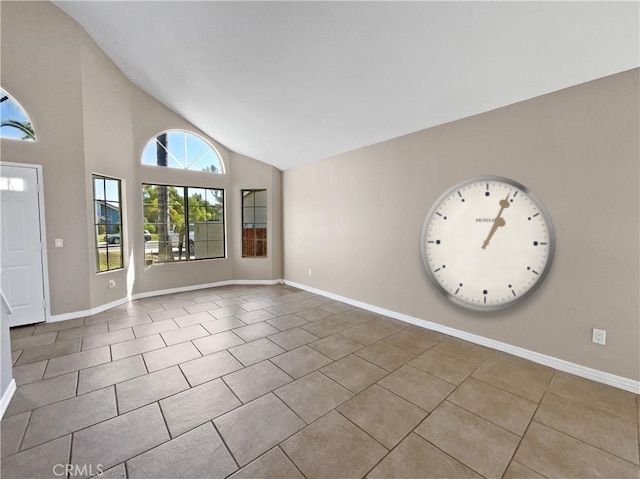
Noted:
1:04
